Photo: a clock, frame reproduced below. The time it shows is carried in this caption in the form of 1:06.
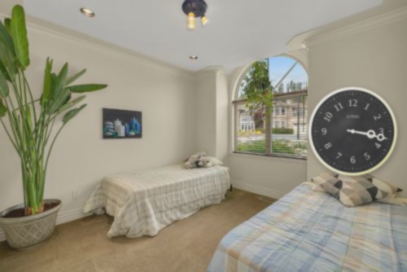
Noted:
3:17
